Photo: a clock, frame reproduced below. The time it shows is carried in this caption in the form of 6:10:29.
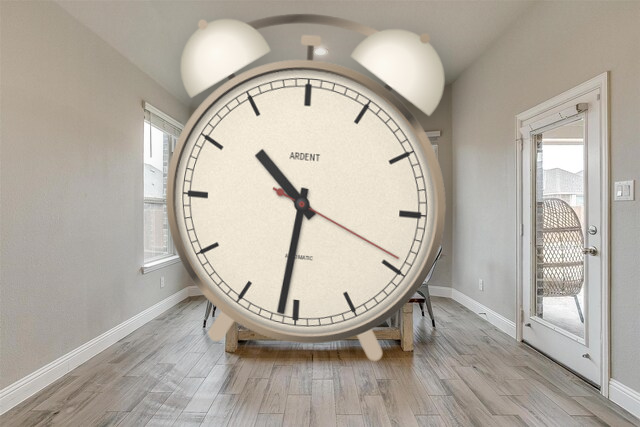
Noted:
10:31:19
